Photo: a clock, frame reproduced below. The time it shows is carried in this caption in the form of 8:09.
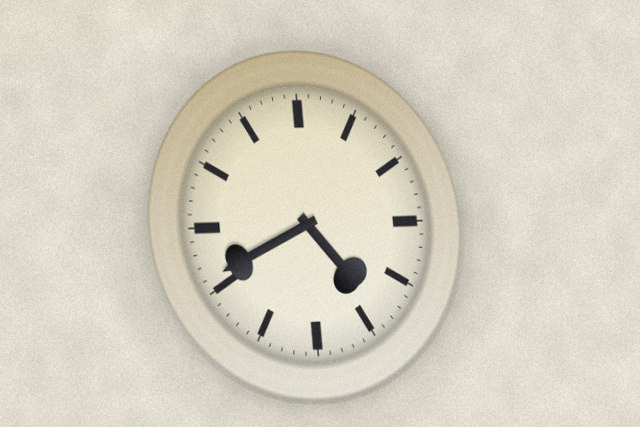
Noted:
4:41
